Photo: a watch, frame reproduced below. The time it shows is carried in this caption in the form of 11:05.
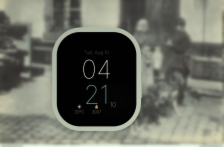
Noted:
4:21
